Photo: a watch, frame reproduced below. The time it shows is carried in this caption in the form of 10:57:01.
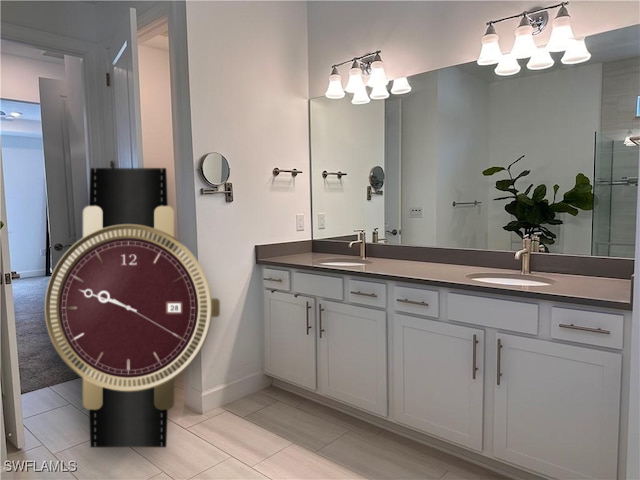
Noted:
9:48:20
